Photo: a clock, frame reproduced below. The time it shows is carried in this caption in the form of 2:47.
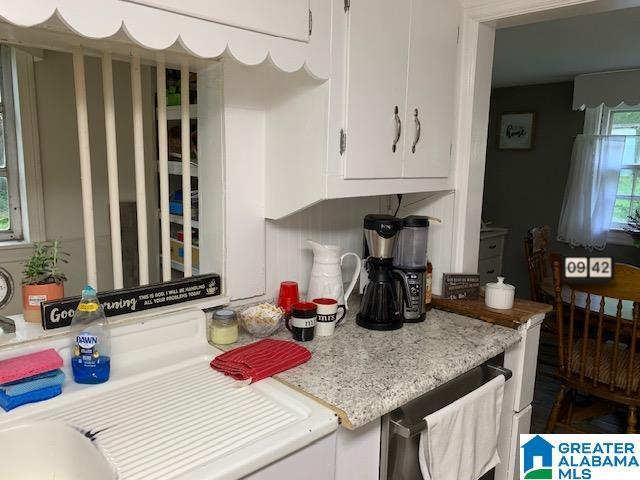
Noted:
9:42
